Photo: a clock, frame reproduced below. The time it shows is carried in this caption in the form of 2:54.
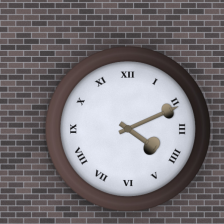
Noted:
4:11
